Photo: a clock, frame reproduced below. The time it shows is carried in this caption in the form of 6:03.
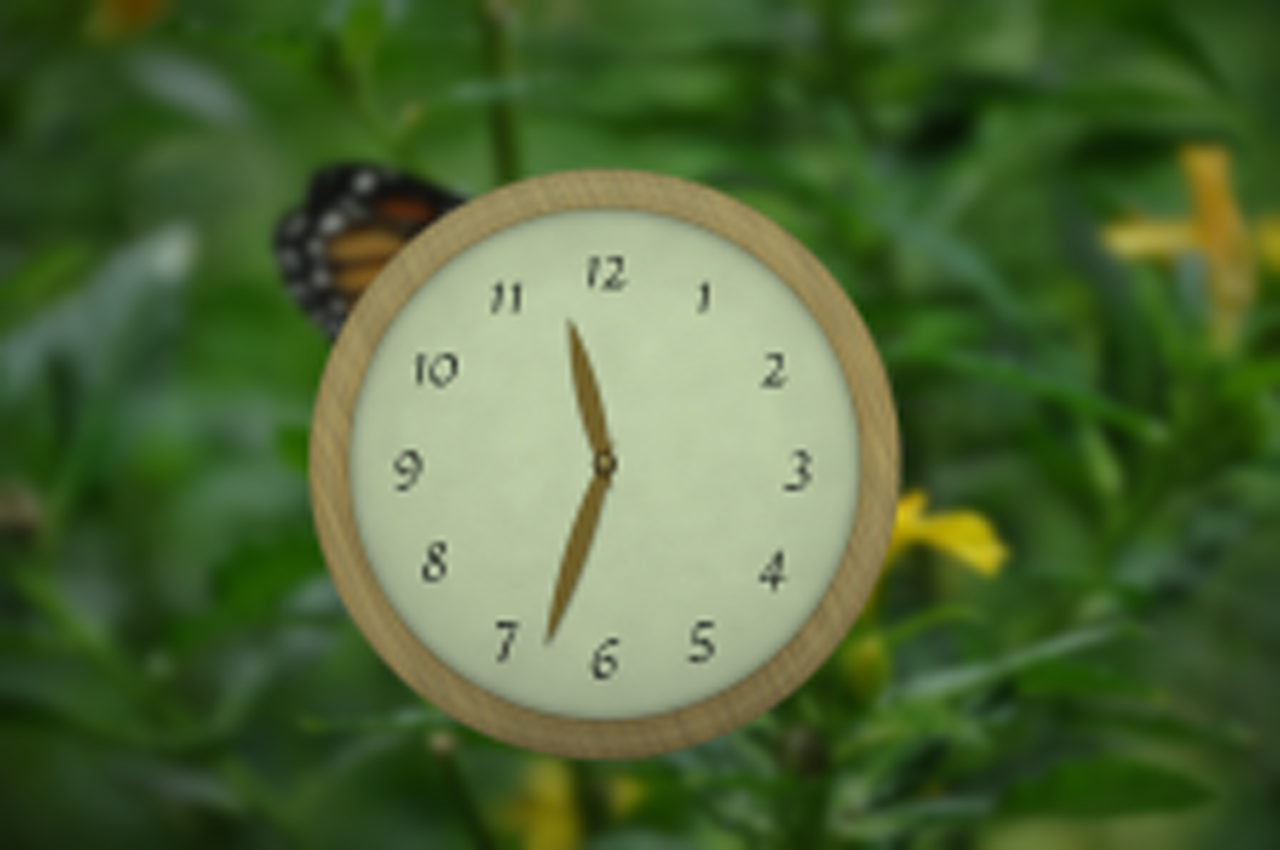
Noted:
11:33
